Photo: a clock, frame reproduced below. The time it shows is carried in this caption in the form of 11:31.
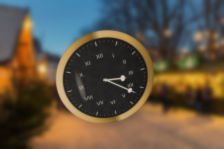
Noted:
3:22
